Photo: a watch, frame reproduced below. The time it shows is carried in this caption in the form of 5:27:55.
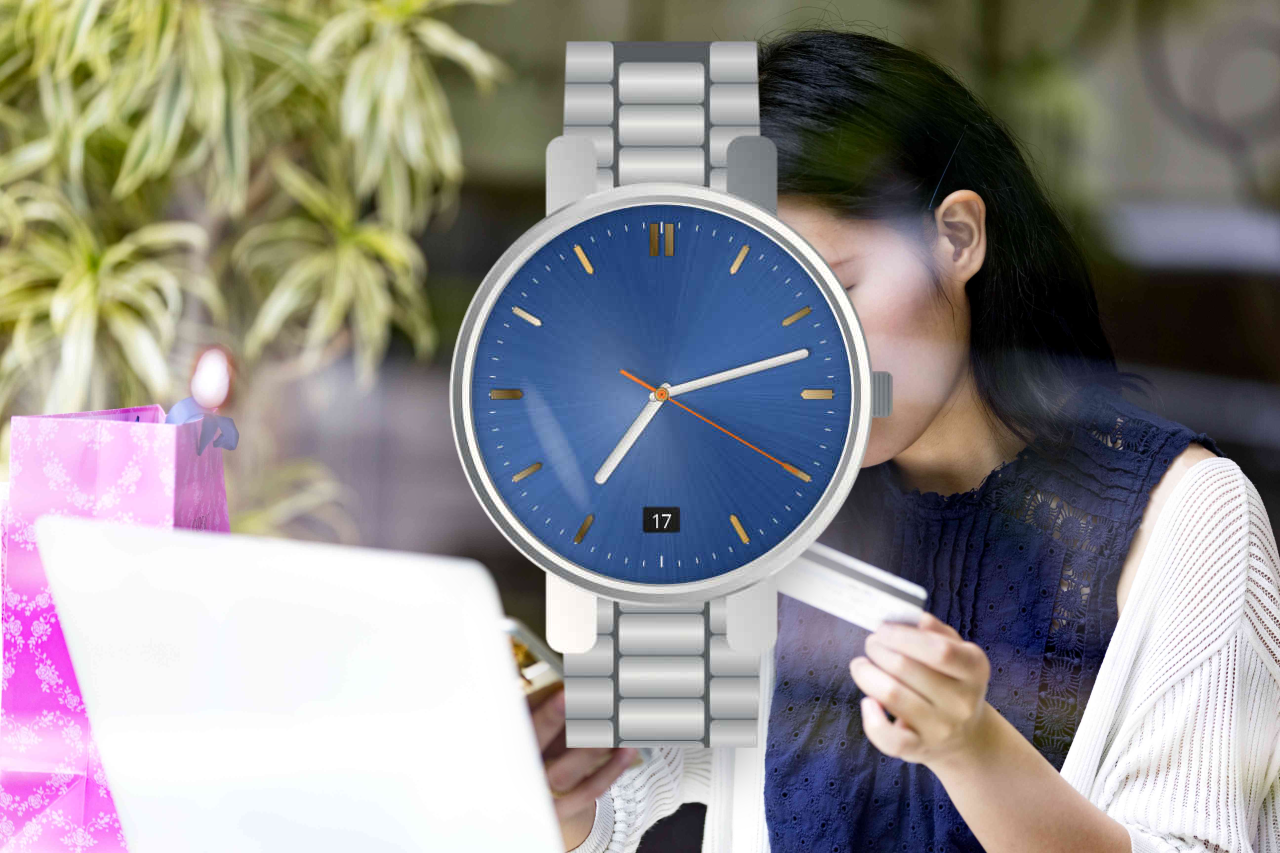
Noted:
7:12:20
